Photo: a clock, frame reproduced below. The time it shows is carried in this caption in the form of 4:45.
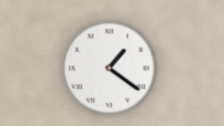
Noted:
1:21
